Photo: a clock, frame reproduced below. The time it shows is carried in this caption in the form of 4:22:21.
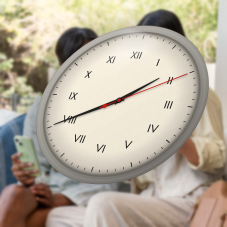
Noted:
1:40:10
